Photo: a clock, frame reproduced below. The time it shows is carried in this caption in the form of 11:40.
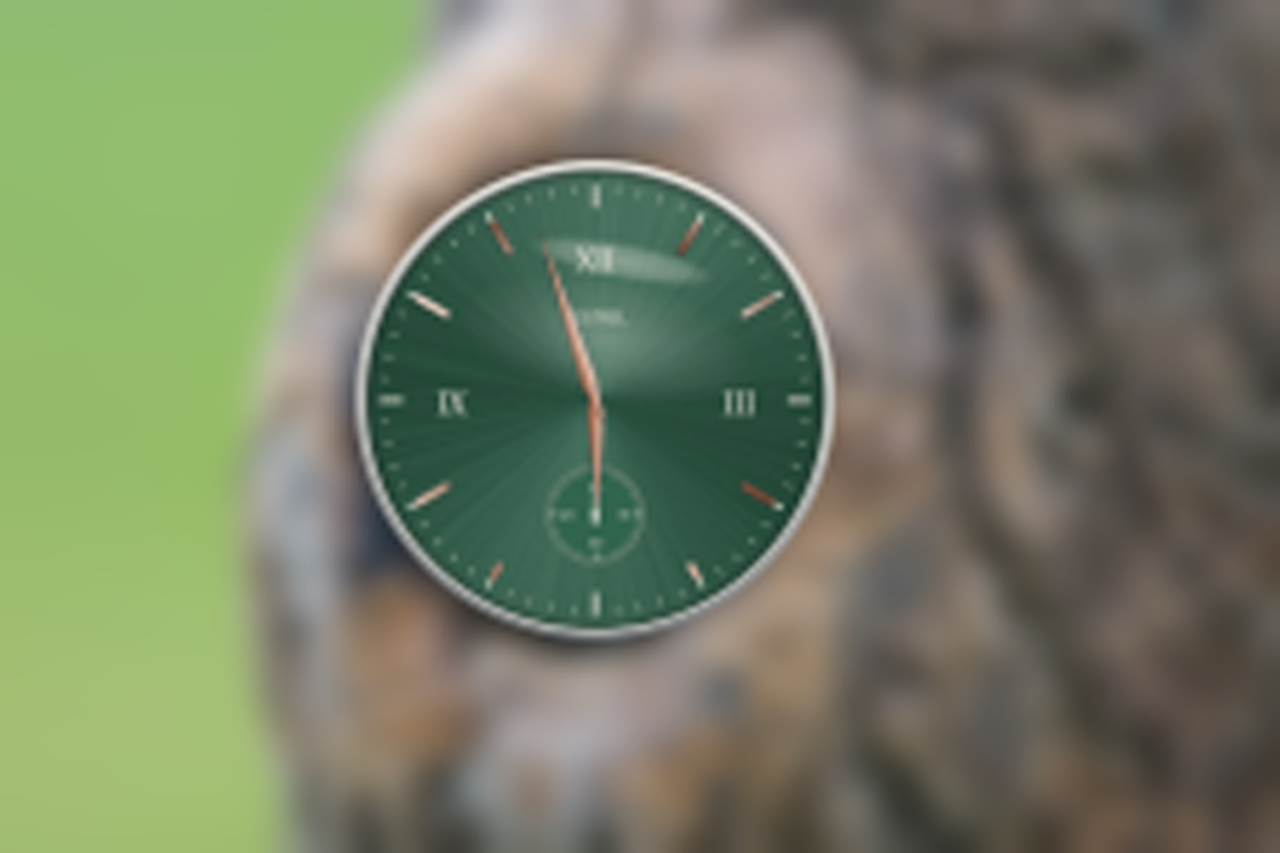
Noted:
5:57
